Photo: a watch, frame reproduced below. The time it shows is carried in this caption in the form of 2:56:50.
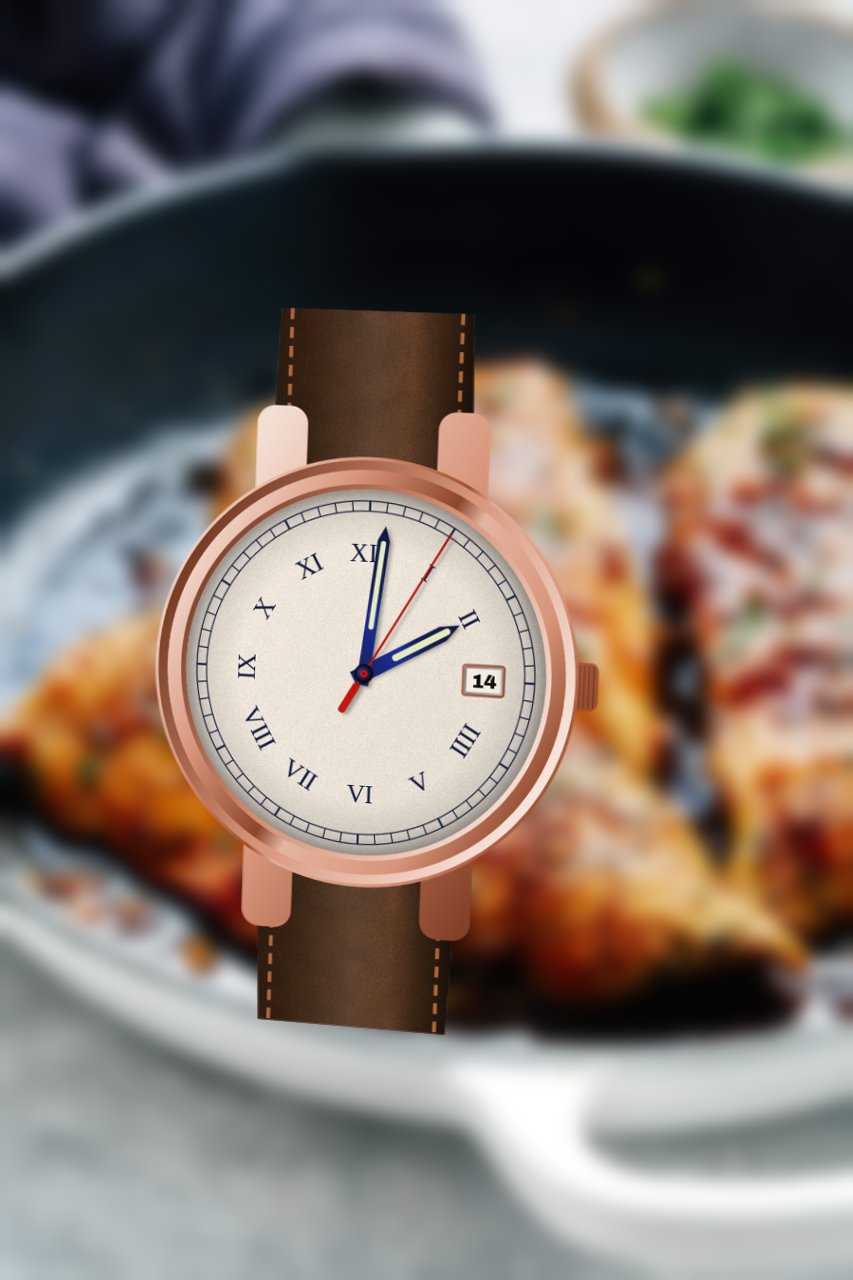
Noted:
2:01:05
